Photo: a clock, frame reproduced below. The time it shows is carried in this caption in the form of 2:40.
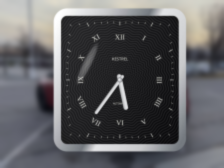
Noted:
5:36
